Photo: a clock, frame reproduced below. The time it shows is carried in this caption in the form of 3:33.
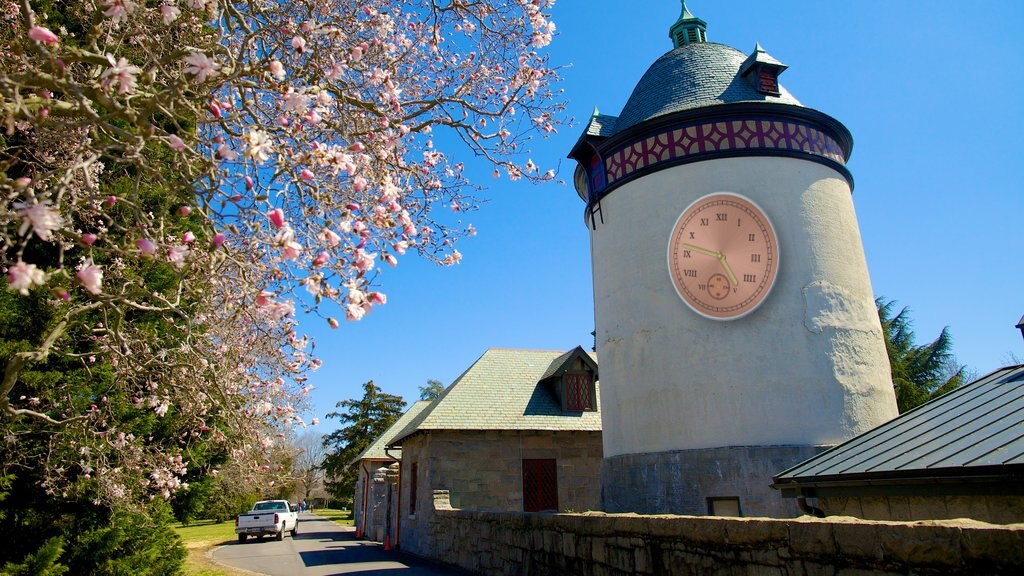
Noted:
4:47
